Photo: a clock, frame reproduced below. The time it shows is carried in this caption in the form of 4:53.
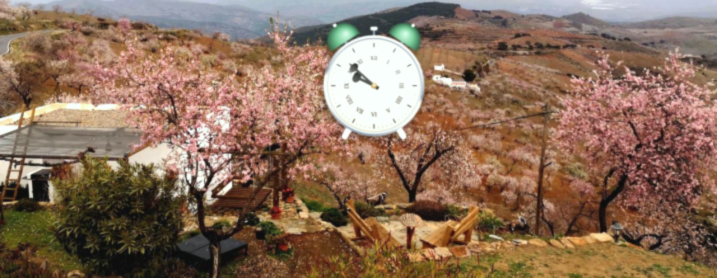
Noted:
9:52
